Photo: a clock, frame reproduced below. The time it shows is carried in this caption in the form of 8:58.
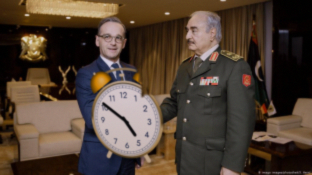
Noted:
4:51
